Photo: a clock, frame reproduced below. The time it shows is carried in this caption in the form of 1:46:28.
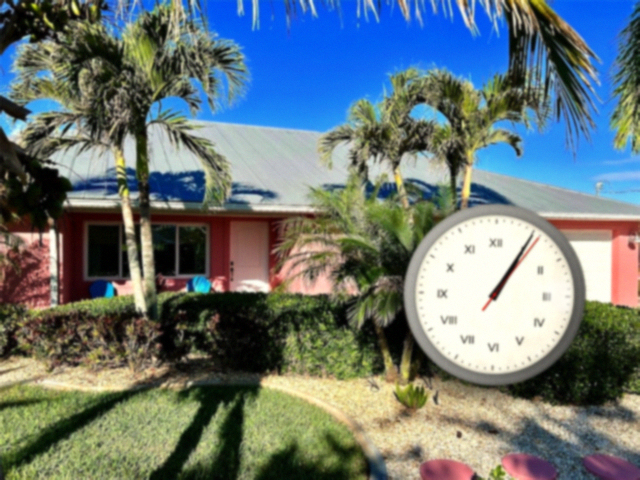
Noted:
1:05:06
